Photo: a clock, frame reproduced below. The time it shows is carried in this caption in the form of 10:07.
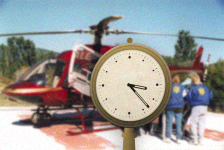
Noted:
3:23
